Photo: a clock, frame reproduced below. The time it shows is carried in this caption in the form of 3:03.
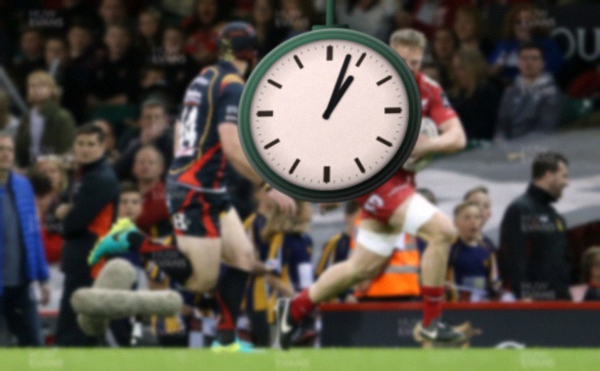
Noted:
1:03
